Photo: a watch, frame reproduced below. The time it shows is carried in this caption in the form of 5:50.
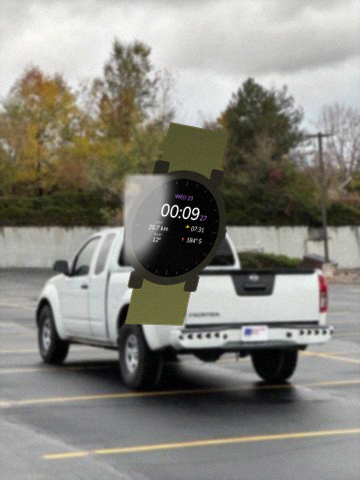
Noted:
0:09
